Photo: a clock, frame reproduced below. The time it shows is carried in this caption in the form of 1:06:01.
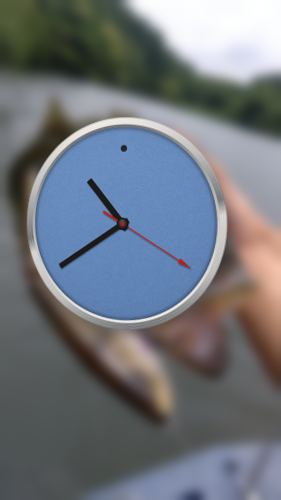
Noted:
10:39:20
